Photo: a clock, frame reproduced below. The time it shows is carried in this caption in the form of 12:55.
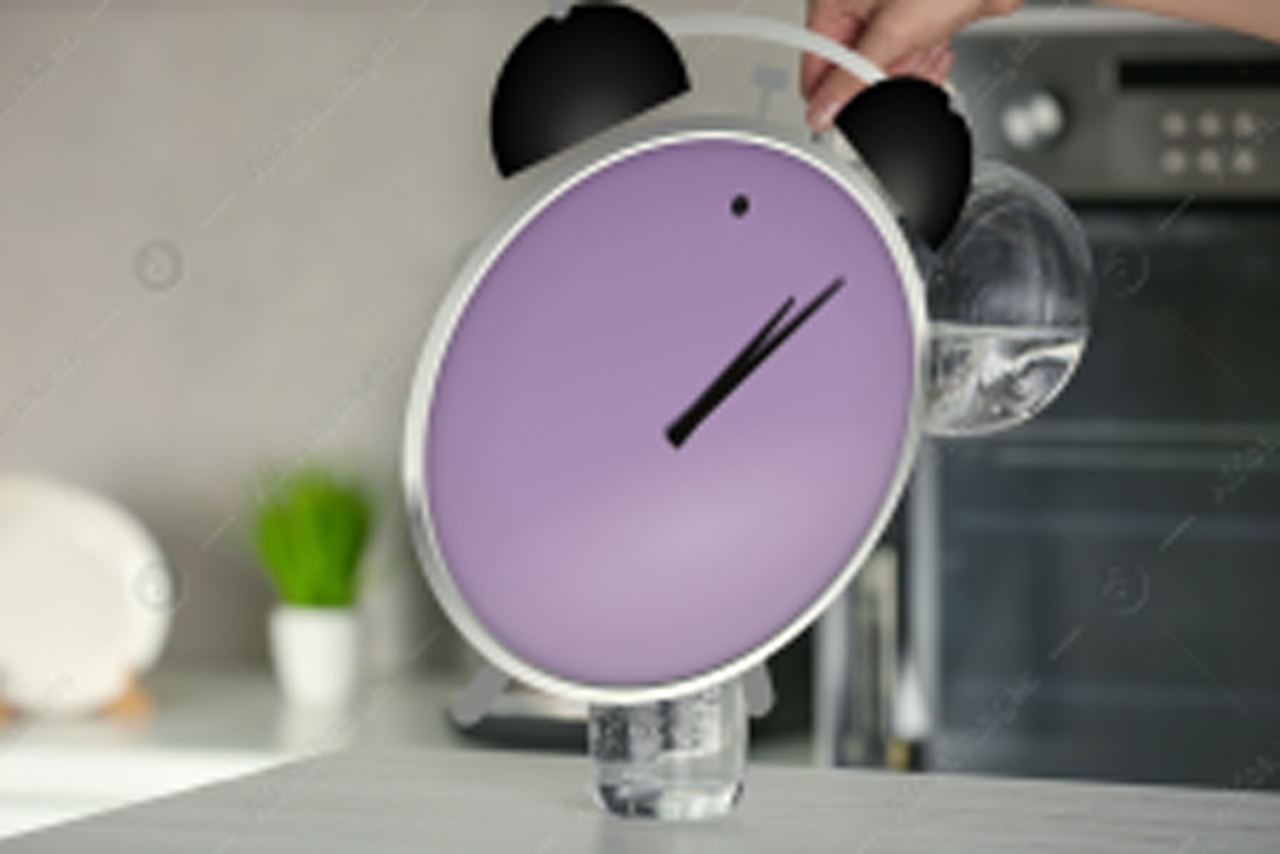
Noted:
1:07
